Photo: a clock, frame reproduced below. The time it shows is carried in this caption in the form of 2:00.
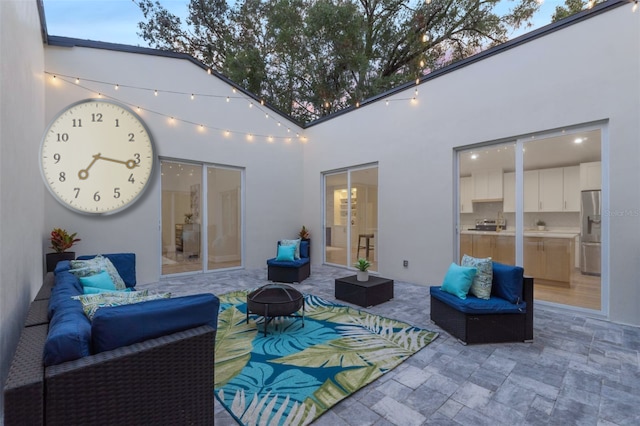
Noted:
7:17
